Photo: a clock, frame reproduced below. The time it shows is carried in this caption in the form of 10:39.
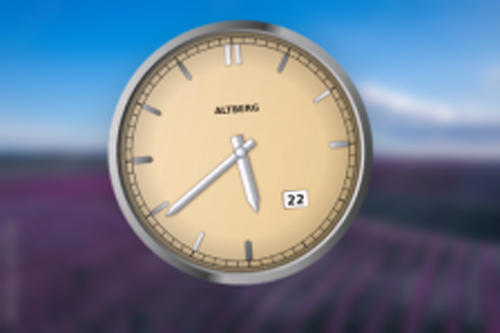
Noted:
5:39
